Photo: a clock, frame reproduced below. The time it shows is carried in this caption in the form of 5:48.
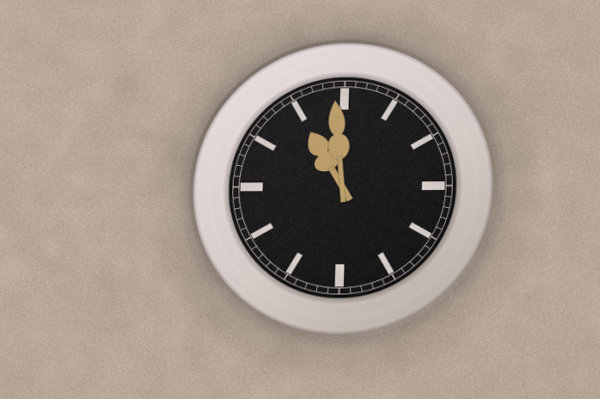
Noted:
10:59
